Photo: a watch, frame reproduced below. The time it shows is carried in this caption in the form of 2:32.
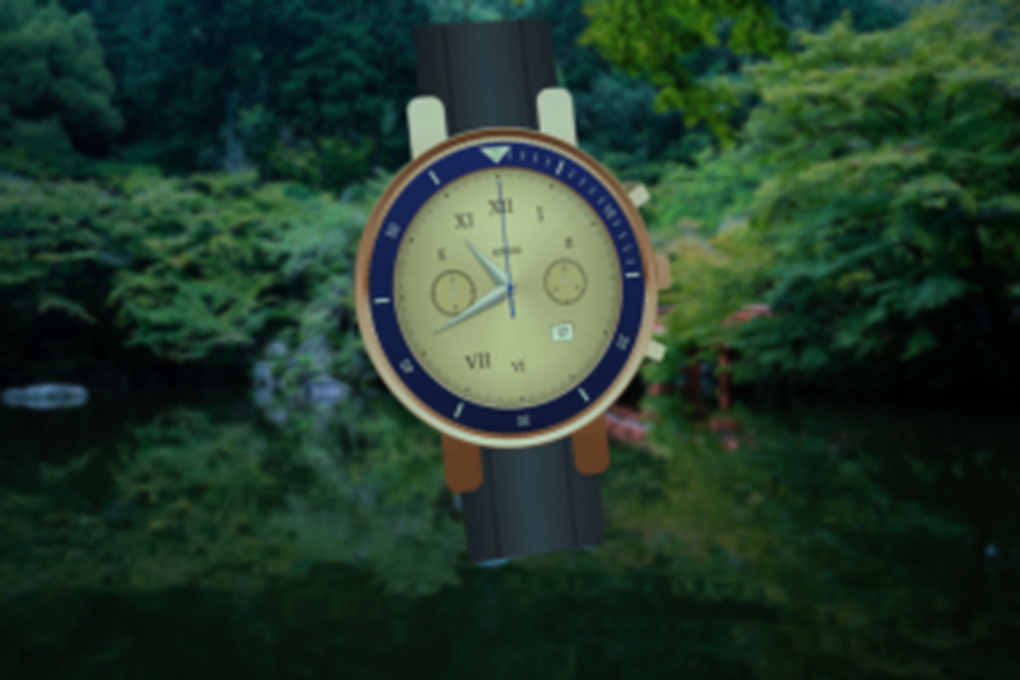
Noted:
10:41
